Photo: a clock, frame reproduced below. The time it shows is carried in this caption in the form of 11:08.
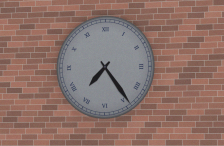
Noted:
7:24
